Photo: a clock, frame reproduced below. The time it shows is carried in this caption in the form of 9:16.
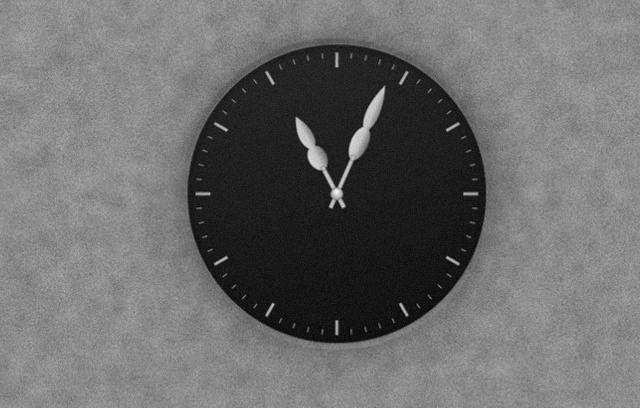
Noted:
11:04
